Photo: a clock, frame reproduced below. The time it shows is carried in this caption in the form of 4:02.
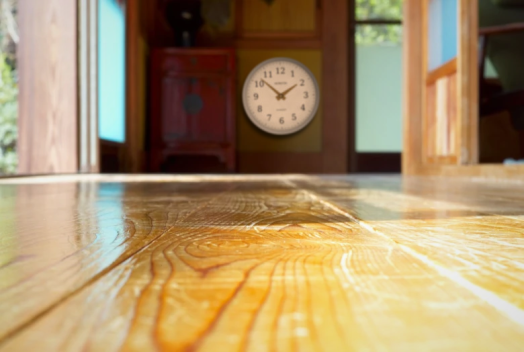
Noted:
1:52
